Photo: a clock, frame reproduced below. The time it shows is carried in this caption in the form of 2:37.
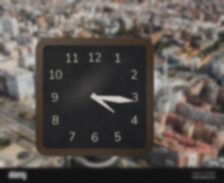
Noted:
4:16
